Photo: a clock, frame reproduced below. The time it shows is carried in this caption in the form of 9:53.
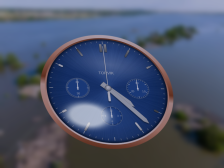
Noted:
4:23
